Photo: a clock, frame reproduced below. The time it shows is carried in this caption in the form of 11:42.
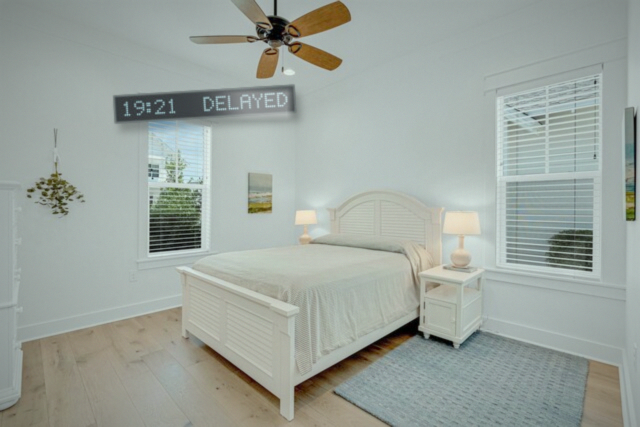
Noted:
19:21
